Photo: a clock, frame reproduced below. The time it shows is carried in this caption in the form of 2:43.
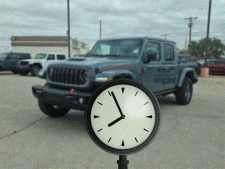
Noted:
7:56
